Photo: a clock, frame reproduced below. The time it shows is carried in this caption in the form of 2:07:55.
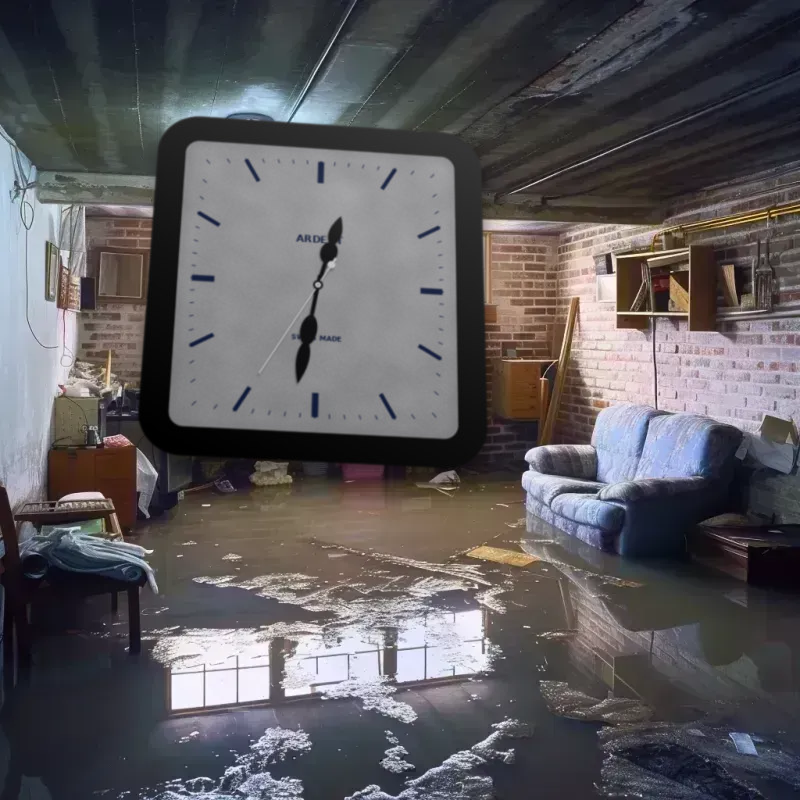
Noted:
12:31:35
